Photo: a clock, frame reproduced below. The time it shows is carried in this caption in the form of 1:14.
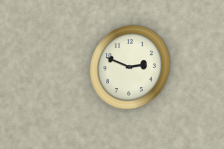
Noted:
2:49
